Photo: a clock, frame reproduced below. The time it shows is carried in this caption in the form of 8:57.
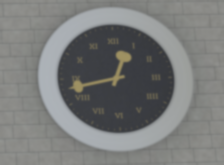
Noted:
12:43
